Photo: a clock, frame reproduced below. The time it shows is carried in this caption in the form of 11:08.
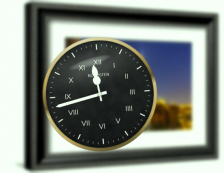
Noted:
11:43
